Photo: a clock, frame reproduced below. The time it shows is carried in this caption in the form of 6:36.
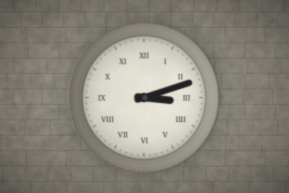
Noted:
3:12
